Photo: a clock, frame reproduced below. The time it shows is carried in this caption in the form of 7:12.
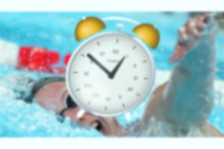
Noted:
12:51
